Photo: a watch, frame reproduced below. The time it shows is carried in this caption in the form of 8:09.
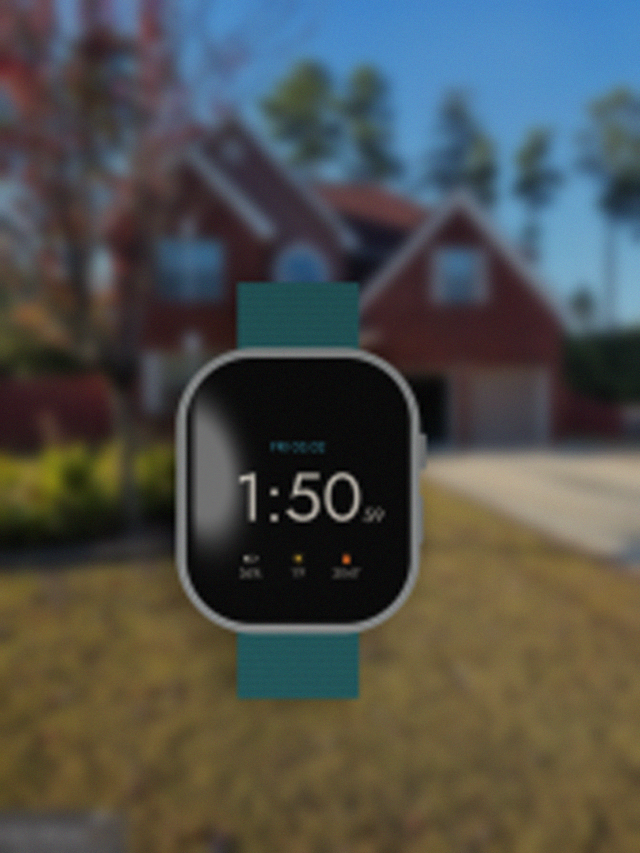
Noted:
1:50
